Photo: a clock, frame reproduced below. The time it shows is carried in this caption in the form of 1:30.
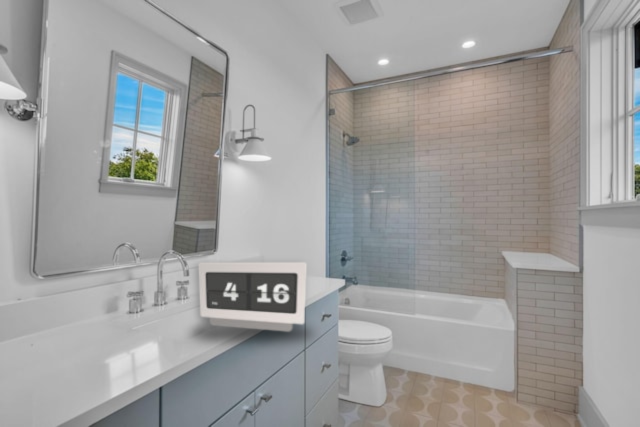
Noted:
4:16
